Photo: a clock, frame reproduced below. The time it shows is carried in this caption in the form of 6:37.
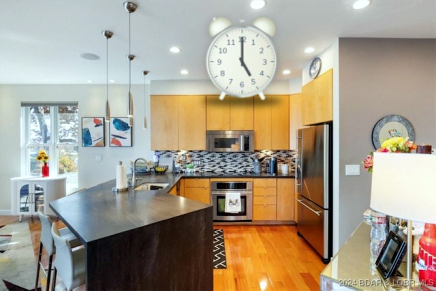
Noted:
5:00
